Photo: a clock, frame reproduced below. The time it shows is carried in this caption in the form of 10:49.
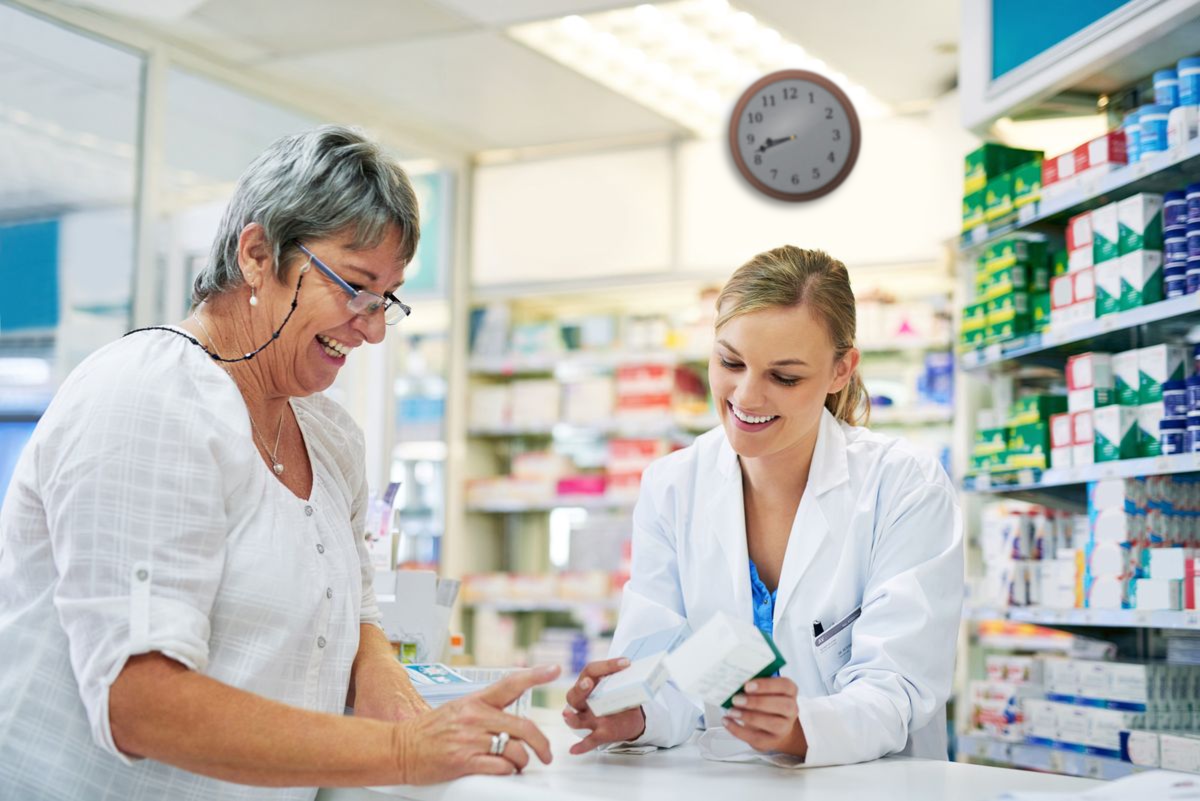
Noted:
8:42
